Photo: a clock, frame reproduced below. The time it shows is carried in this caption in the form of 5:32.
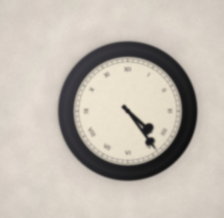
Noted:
4:24
